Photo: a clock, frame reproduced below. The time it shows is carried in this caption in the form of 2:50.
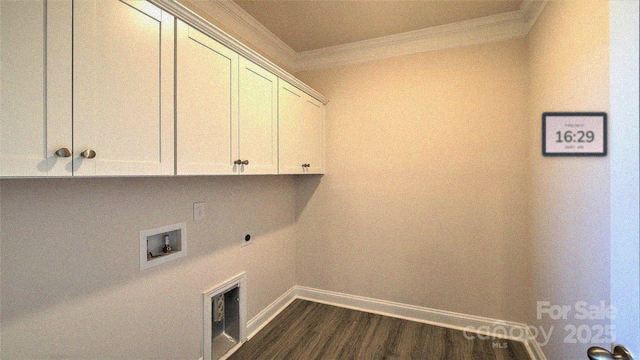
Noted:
16:29
